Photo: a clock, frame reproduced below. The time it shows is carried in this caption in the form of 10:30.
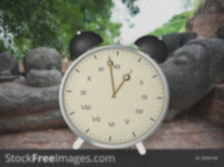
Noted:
12:58
